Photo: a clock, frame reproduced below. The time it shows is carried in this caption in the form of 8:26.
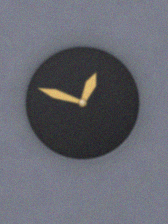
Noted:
12:48
